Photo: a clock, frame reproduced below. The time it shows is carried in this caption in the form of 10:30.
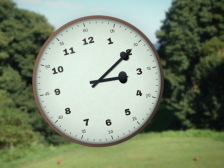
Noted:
3:10
